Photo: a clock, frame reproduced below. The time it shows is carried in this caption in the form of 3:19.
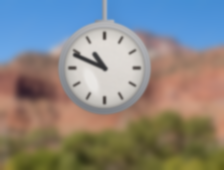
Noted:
10:49
